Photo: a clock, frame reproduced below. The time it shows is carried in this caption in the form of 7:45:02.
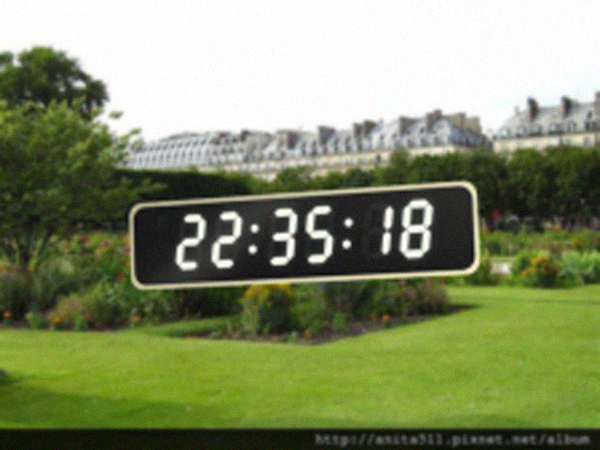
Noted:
22:35:18
